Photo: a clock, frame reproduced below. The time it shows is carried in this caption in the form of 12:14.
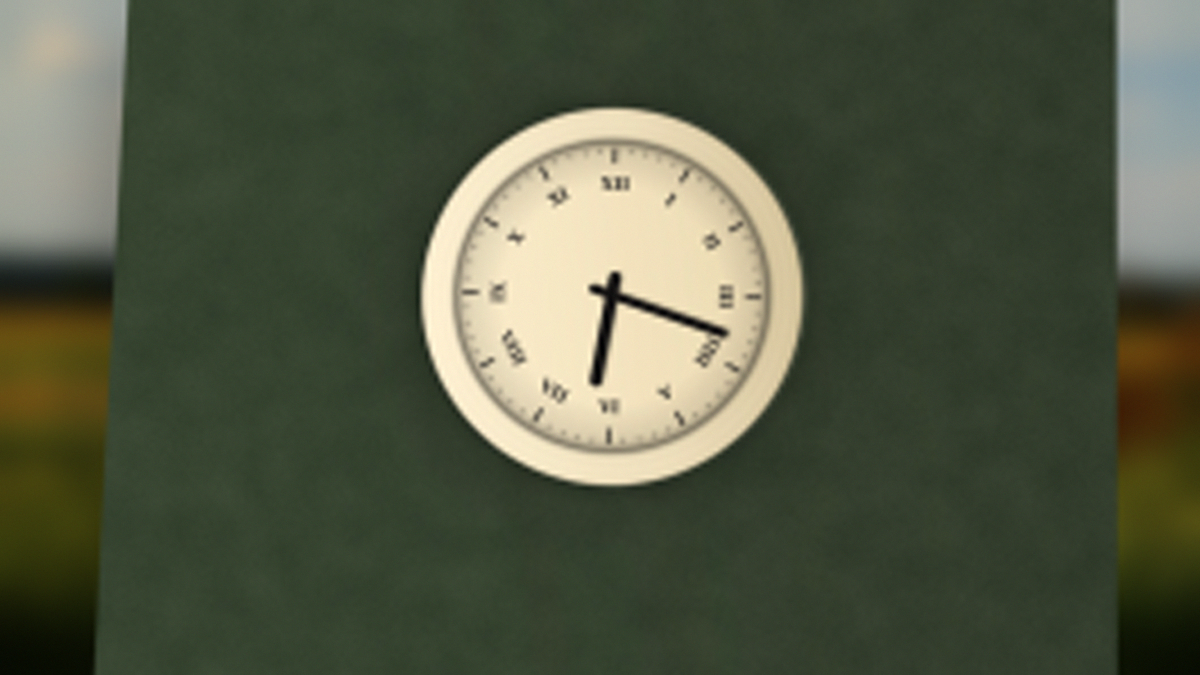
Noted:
6:18
